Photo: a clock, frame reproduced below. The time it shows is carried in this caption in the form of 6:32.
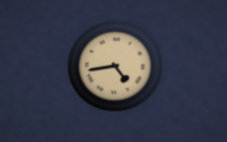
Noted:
4:43
